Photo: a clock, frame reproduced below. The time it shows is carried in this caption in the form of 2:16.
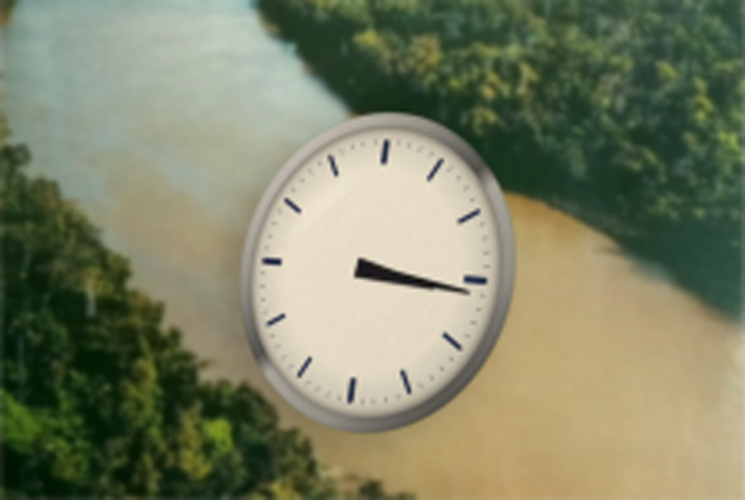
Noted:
3:16
